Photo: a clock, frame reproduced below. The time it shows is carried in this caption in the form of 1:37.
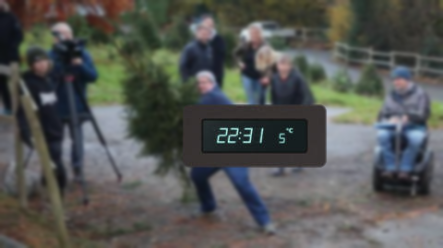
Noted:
22:31
